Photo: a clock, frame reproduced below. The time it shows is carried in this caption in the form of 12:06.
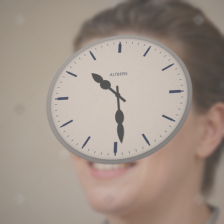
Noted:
10:29
